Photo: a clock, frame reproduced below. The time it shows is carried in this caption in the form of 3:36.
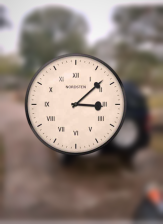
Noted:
3:08
